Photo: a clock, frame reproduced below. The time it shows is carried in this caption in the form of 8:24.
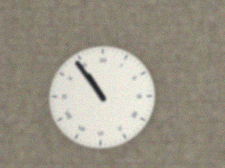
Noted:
10:54
